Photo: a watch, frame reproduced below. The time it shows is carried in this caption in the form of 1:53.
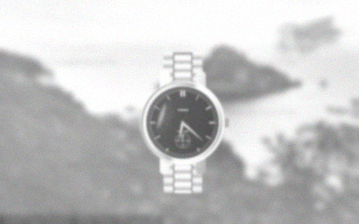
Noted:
6:22
